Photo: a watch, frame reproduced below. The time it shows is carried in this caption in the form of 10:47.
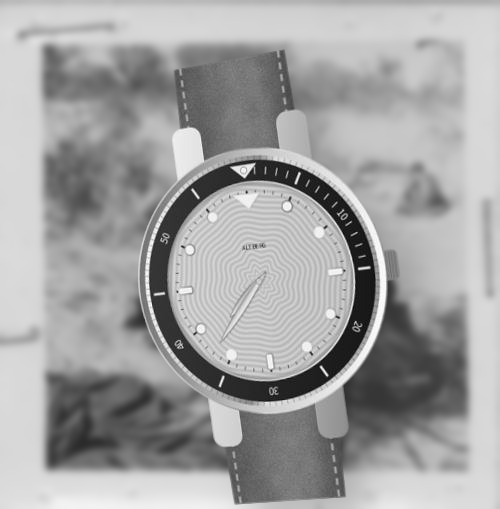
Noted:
7:37
